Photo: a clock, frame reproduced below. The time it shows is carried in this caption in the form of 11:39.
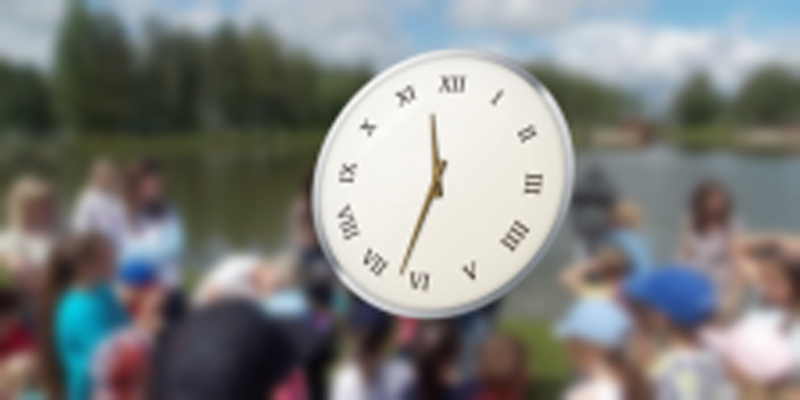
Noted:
11:32
